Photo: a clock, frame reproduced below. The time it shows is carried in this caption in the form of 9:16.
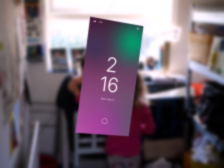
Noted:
2:16
